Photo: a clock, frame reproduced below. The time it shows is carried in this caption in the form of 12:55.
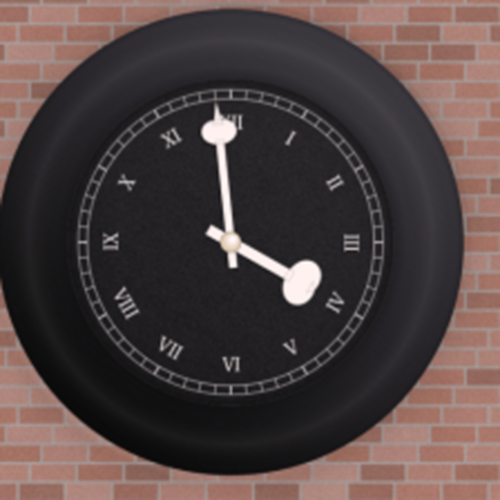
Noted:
3:59
